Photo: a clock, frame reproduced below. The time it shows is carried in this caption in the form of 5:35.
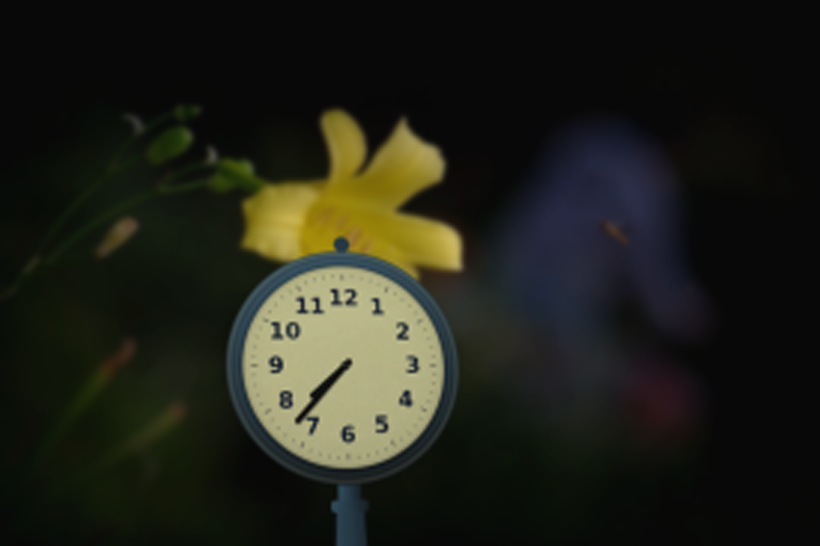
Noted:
7:37
